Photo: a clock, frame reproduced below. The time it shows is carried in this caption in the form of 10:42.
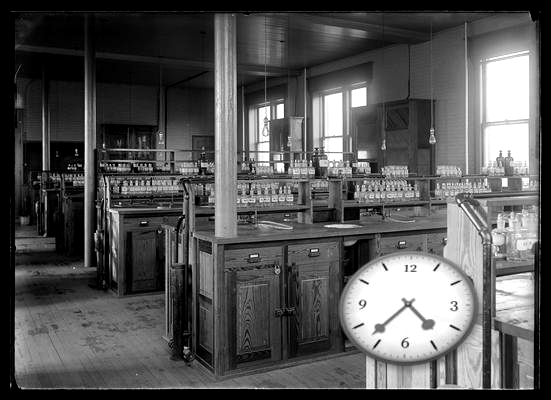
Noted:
4:37
